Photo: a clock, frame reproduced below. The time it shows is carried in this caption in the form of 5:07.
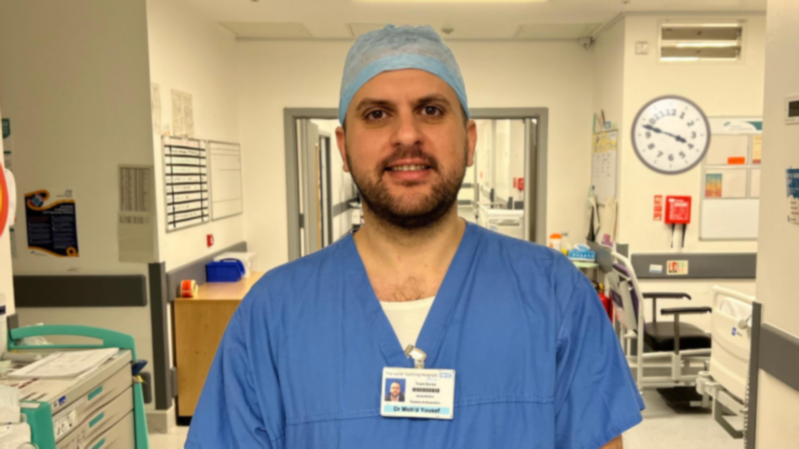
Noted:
3:48
